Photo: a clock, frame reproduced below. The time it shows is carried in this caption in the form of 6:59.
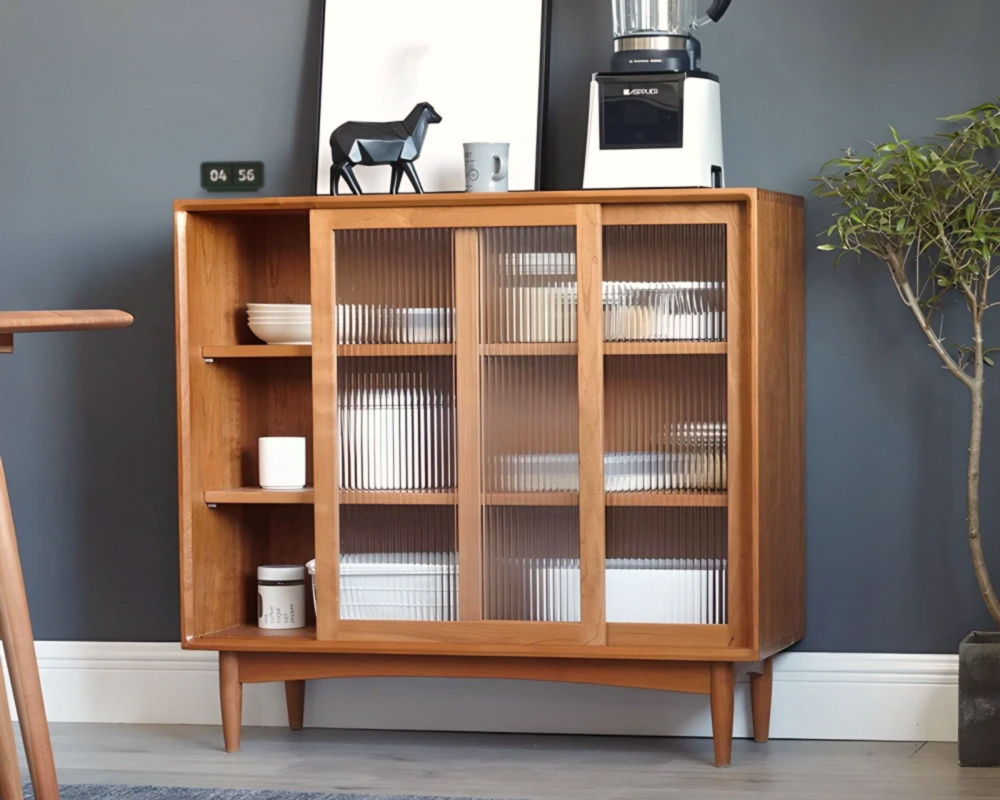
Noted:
4:56
